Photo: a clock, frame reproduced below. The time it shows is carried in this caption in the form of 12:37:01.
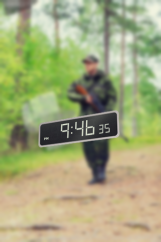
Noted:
9:46:35
